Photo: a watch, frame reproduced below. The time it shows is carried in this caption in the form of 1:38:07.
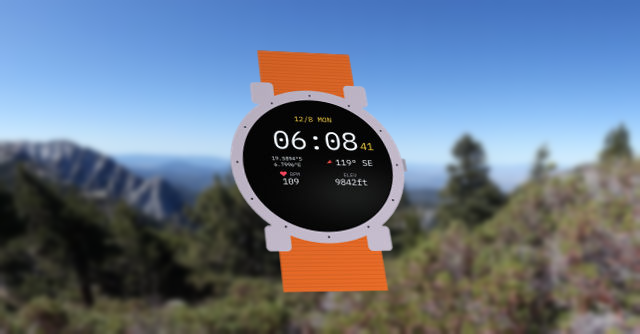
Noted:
6:08:41
